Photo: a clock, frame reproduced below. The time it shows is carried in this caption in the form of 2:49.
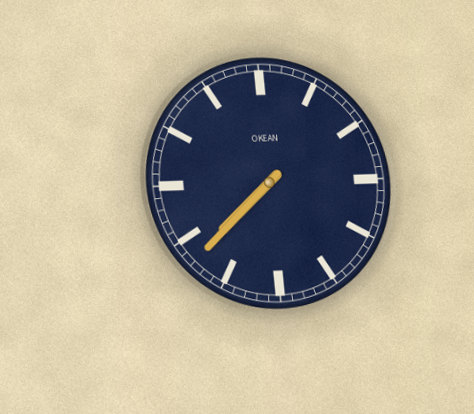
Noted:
7:38
